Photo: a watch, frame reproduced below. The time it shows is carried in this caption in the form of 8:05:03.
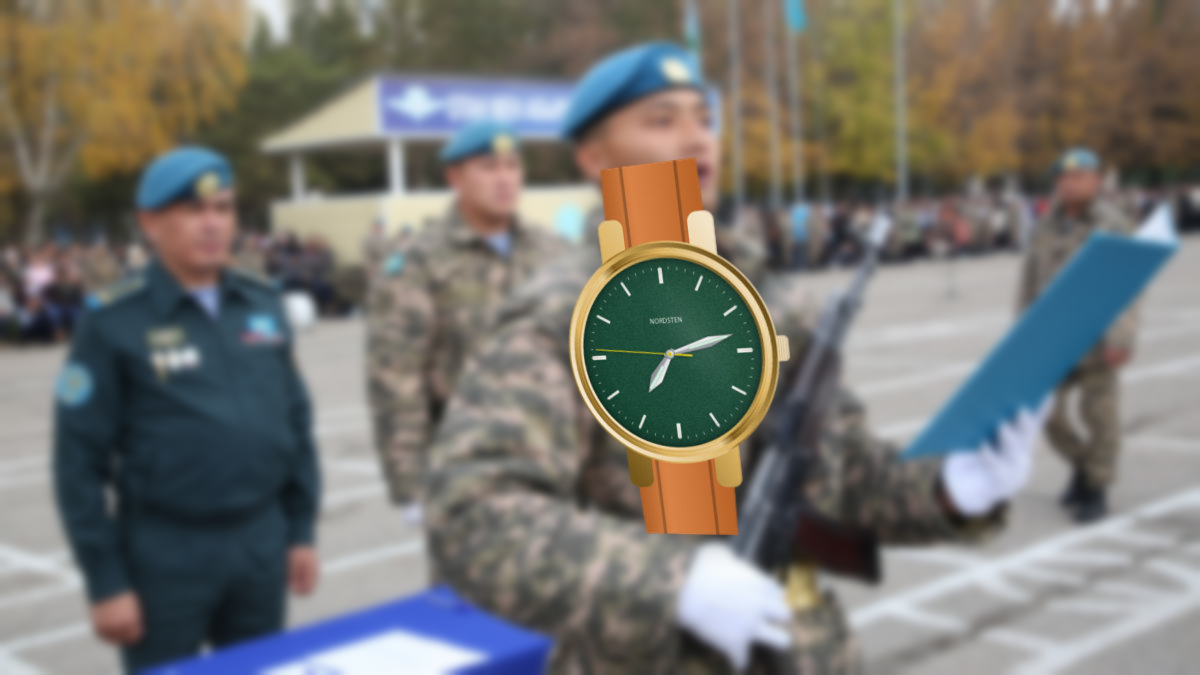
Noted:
7:12:46
